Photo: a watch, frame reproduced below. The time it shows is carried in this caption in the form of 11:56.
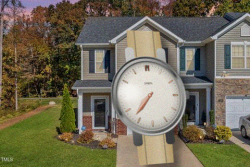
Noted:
7:37
